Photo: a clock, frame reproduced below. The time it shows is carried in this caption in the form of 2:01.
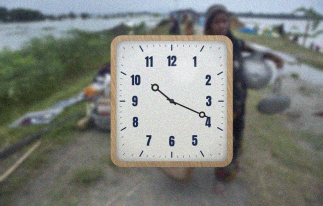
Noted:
10:19
